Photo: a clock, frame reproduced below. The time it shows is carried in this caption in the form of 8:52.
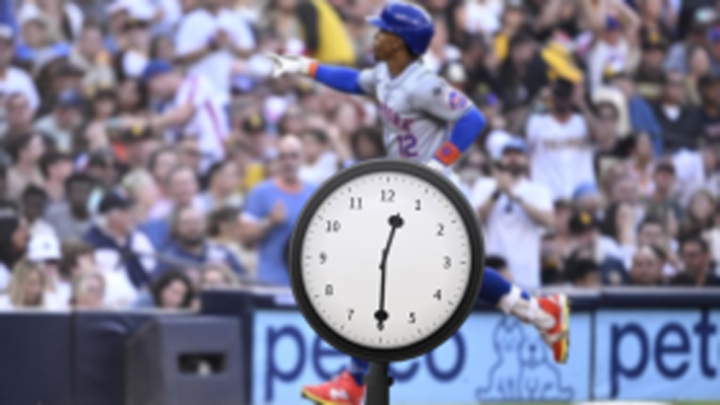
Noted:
12:30
